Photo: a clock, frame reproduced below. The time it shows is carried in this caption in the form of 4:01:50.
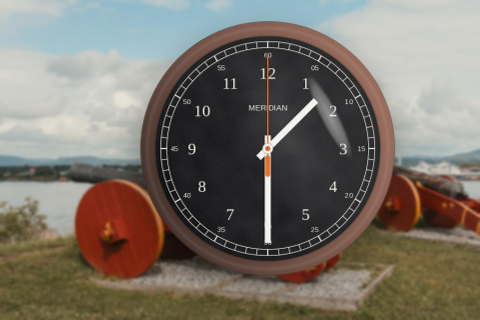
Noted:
1:30:00
